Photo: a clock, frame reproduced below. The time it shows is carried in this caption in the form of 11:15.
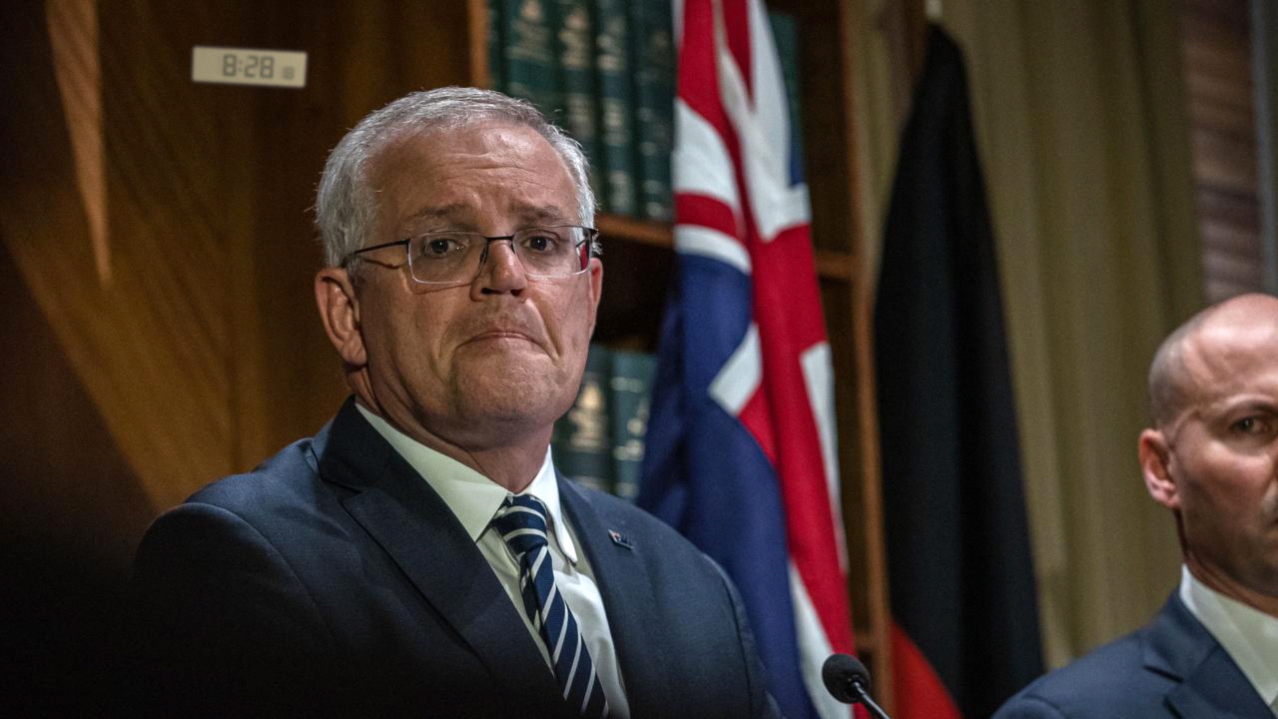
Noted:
8:28
